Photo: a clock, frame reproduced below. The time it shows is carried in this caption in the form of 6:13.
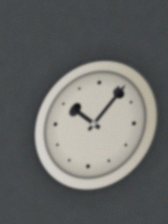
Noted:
10:06
